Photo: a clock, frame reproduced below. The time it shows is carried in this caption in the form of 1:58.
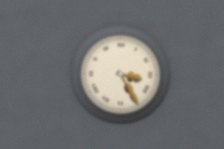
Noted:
3:25
